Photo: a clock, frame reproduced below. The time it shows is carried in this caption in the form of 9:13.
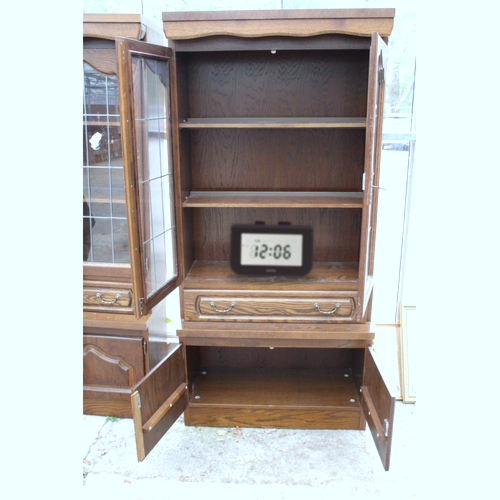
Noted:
12:06
